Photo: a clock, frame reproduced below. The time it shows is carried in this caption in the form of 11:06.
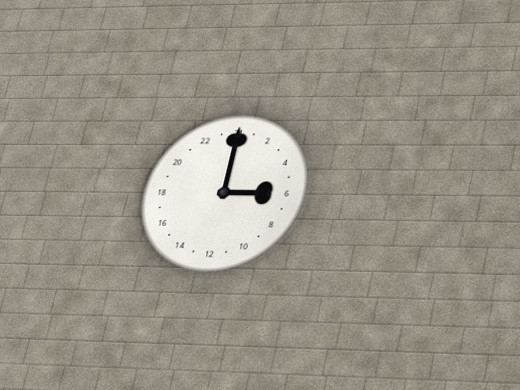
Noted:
6:00
